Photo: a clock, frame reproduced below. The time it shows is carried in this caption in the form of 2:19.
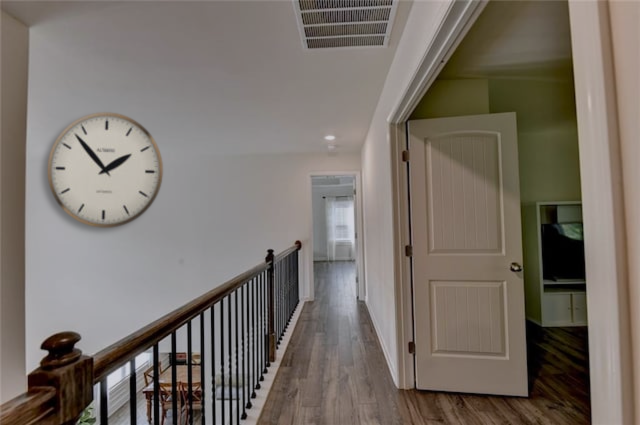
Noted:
1:53
